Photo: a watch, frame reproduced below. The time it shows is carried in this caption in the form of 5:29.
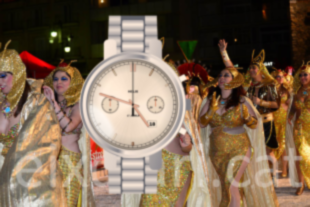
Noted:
4:48
